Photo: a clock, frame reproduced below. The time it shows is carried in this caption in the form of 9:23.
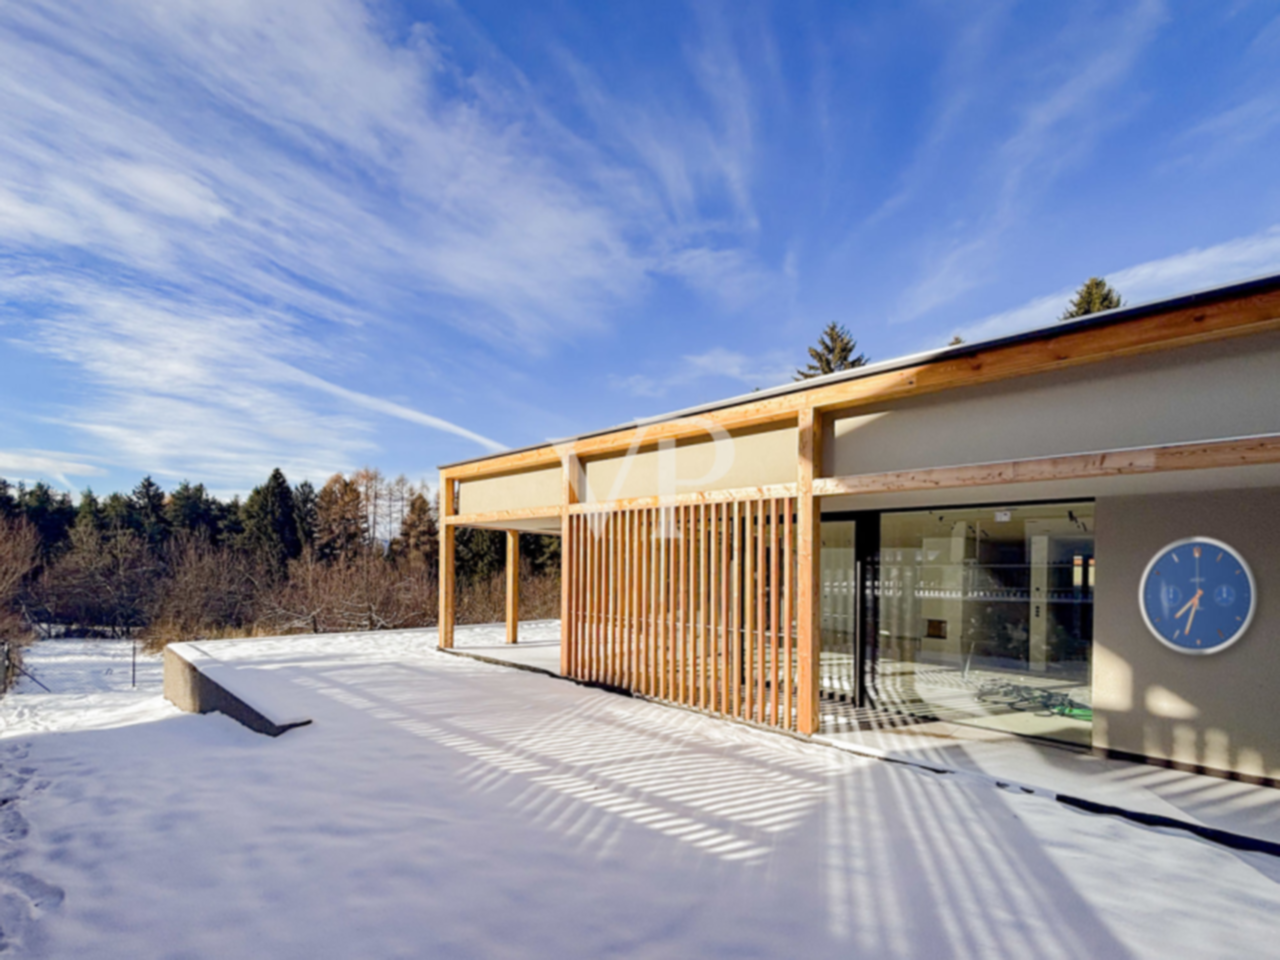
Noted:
7:33
